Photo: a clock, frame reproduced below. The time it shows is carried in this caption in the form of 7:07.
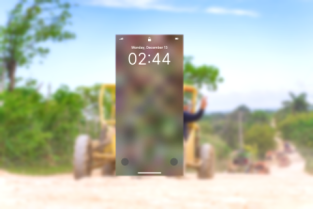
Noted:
2:44
